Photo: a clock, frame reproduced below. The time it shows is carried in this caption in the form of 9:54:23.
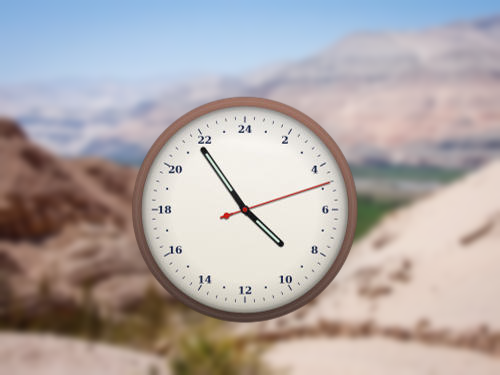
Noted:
8:54:12
